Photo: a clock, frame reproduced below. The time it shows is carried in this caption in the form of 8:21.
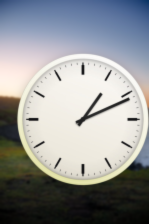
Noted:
1:11
